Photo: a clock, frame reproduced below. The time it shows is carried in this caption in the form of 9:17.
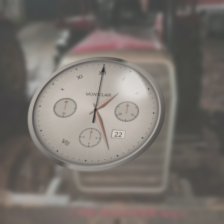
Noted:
1:26
